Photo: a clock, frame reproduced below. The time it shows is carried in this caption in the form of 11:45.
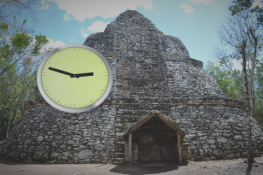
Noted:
2:48
